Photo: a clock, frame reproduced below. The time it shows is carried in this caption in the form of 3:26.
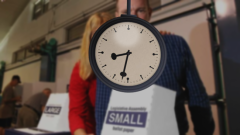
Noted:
8:32
